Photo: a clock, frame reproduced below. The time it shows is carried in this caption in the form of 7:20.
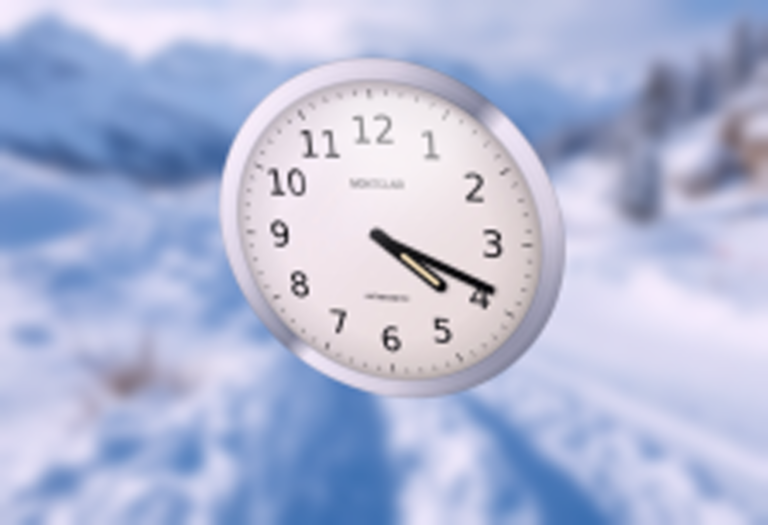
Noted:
4:19
